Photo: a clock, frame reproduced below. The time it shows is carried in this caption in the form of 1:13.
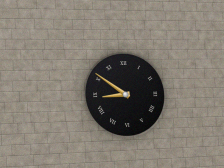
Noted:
8:51
